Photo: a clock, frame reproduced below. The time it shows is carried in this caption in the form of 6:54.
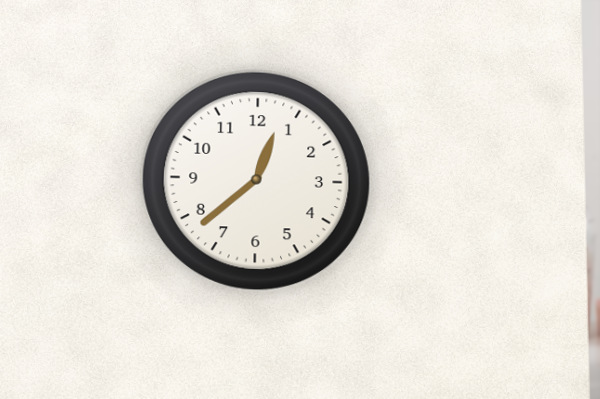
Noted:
12:38
